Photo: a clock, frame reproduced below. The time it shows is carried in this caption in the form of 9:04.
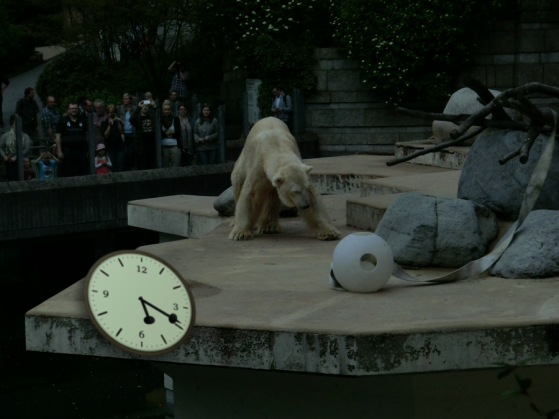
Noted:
5:19
